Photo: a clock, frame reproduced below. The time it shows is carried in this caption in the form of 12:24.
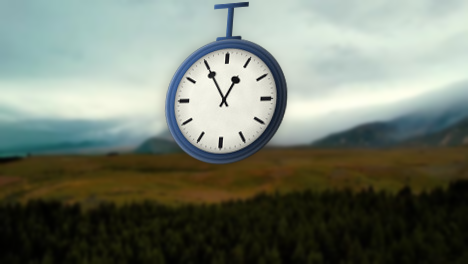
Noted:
12:55
